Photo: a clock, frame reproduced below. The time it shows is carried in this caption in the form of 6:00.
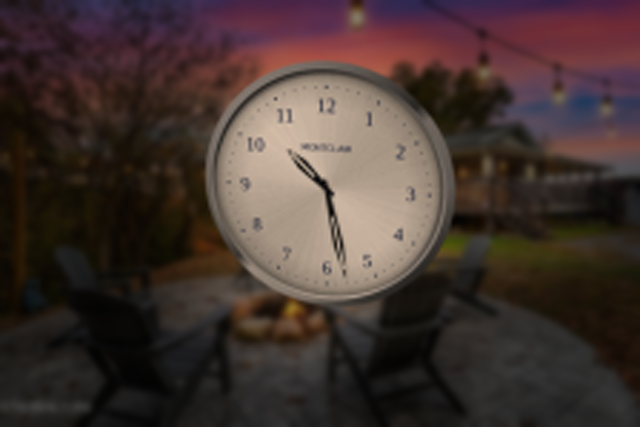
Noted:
10:28
